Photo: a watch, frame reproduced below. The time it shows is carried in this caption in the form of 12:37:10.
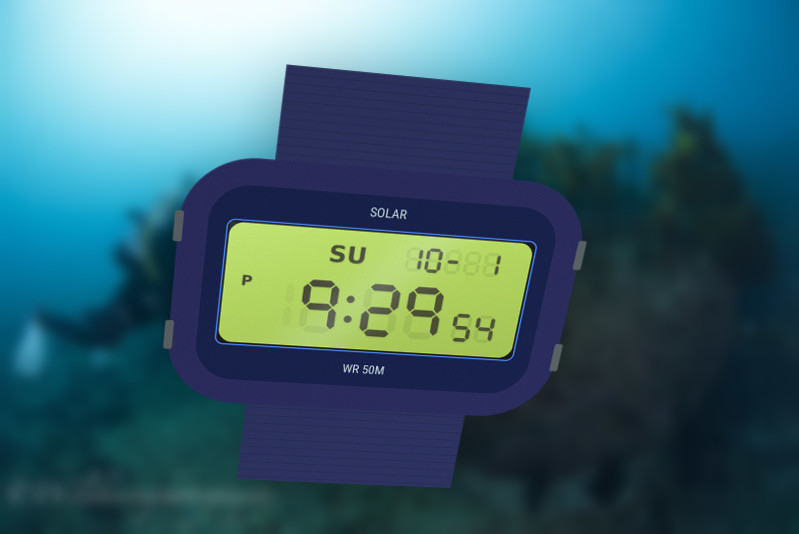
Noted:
9:29:54
